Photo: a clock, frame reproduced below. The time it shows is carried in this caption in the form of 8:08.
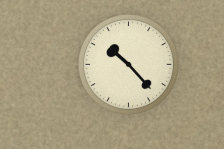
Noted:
10:23
